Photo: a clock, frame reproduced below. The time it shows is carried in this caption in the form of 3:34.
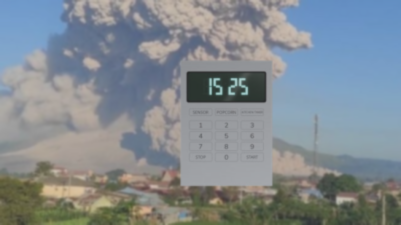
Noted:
15:25
